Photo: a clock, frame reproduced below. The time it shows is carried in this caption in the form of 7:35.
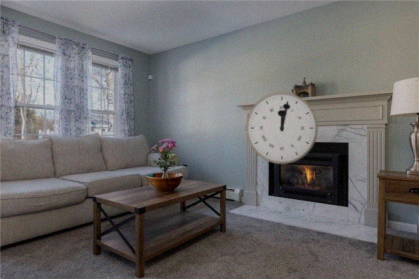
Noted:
12:02
